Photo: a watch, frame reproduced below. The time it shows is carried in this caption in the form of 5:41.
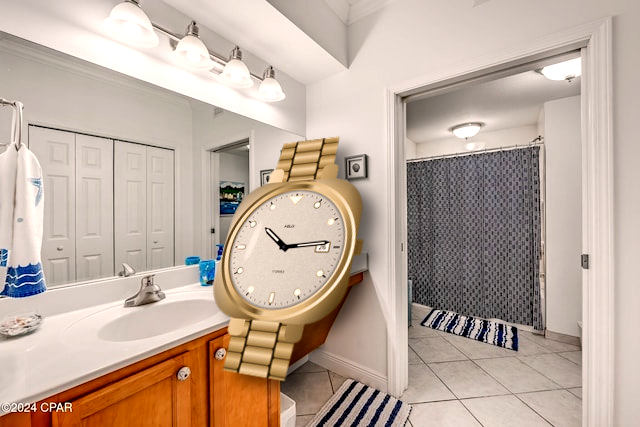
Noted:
10:14
